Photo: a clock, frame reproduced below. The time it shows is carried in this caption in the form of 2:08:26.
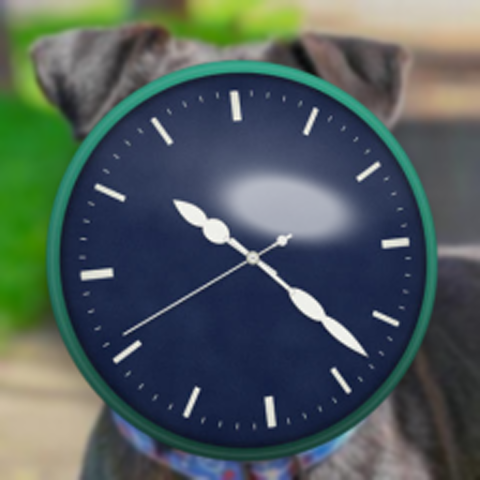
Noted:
10:22:41
